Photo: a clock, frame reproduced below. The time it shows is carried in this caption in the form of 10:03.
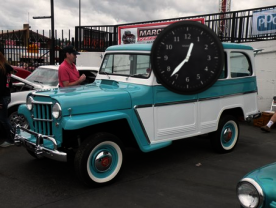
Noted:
12:37
